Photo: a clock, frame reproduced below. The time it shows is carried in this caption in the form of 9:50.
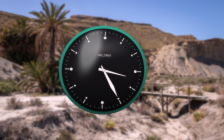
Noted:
3:25
